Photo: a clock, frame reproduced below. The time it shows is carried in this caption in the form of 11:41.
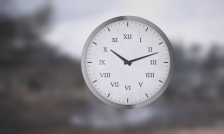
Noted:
10:12
